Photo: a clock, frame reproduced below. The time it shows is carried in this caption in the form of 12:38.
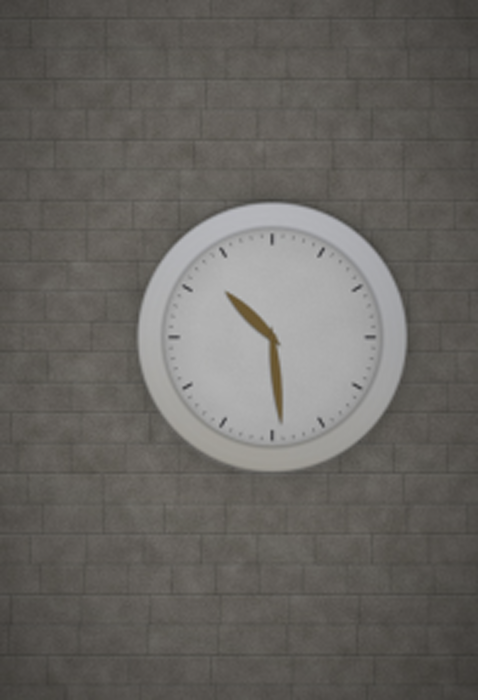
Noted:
10:29
